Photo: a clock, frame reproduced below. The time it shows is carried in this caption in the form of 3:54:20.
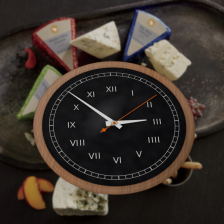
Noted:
2:52:09
